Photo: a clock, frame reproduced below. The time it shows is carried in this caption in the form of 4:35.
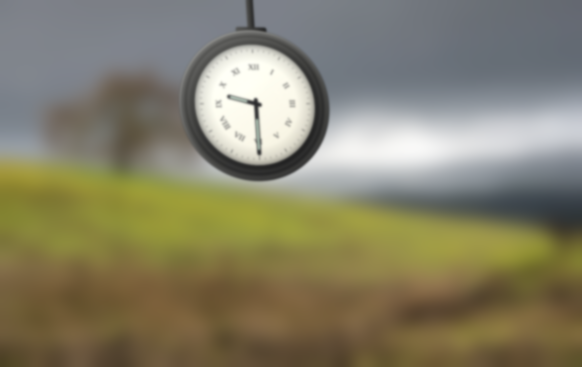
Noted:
9:30
